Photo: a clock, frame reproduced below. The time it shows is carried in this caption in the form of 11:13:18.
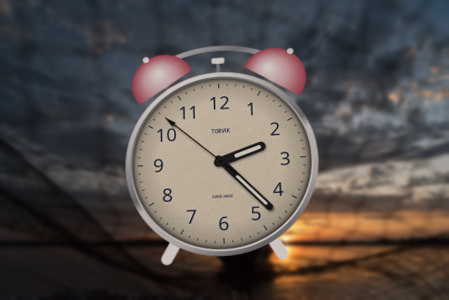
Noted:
2:22:52
